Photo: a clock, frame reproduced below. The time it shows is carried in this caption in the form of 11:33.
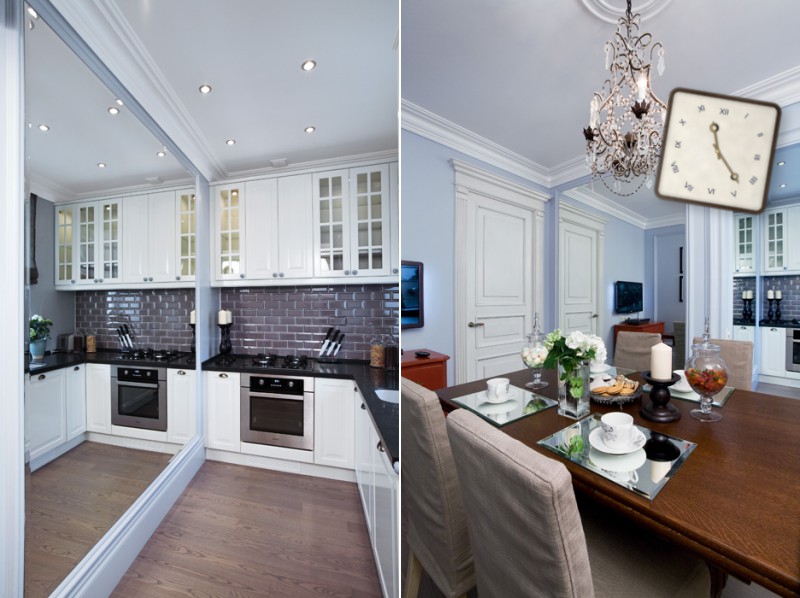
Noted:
11:23
